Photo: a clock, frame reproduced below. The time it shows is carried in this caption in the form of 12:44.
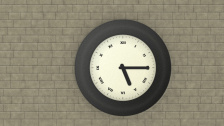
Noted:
5:15
